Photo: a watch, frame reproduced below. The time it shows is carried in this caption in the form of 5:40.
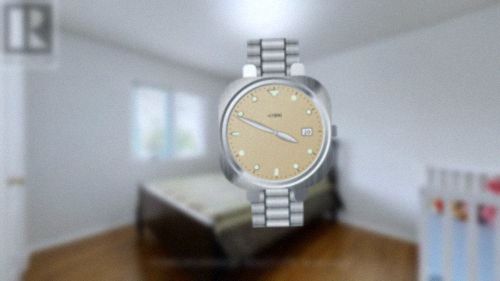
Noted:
3:49
